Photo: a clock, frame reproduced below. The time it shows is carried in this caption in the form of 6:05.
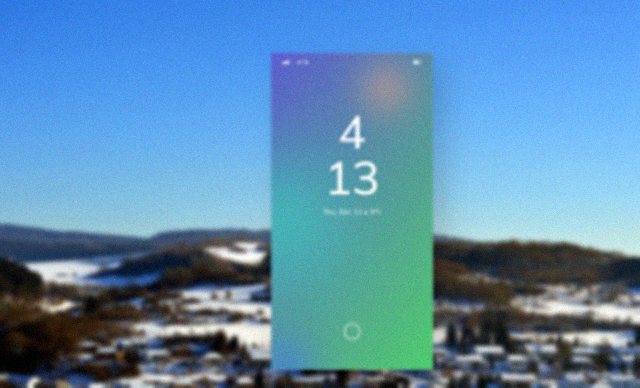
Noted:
4:13
